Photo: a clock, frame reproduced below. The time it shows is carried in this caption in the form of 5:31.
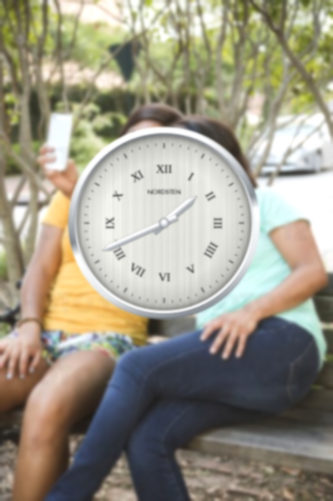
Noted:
1:41
